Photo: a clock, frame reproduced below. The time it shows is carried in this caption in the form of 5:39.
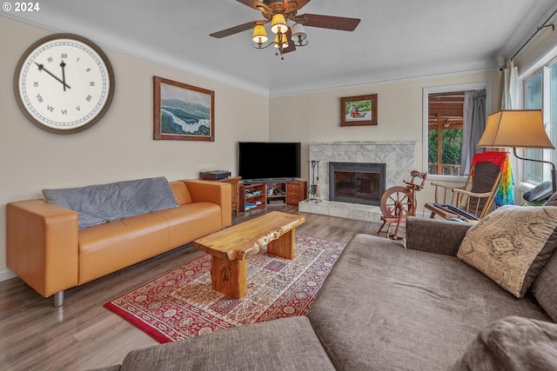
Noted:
11:51
